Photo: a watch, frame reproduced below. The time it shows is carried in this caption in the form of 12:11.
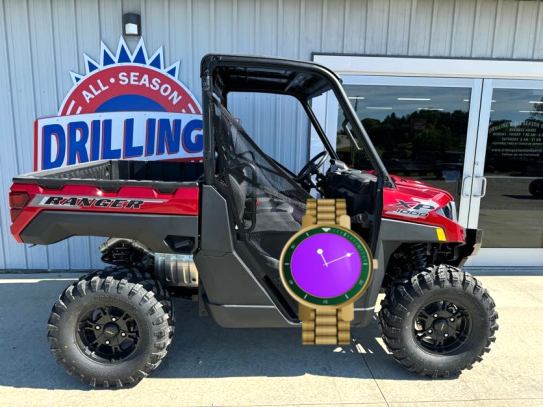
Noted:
11:11
